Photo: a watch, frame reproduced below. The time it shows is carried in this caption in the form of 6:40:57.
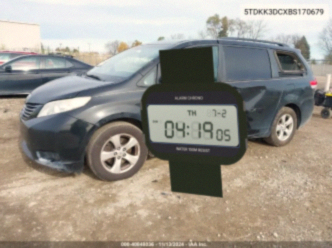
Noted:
4:19:05
